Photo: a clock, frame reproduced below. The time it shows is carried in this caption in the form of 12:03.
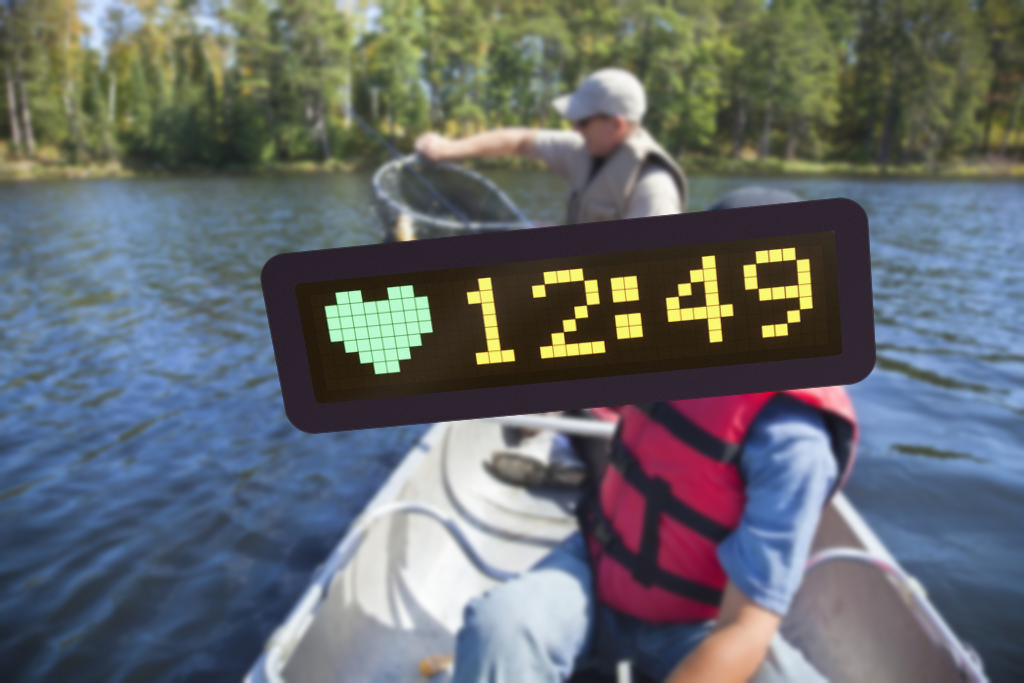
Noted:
12:49
